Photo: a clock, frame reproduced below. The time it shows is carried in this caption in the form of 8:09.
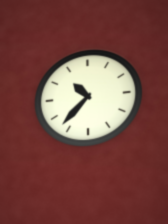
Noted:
10:37
